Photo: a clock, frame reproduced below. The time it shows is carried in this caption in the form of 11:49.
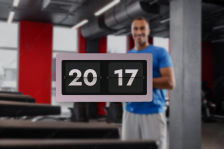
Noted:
20:17
